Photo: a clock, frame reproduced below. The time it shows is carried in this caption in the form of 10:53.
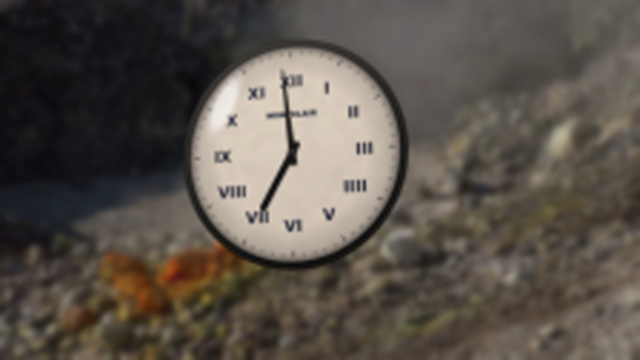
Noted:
6:59
